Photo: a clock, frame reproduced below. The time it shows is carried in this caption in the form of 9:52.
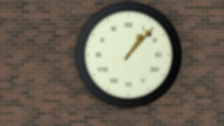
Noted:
1:07
